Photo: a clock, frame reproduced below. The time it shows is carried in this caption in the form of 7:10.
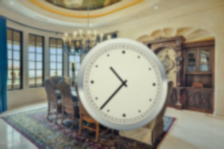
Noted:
10:37
